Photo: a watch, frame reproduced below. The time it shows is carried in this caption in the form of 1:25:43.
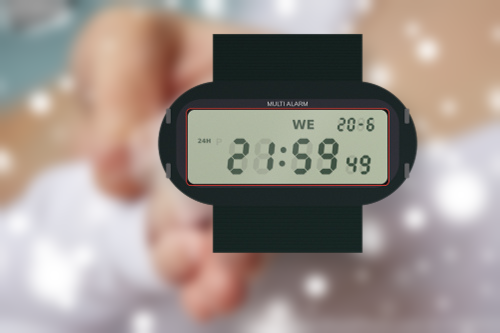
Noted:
21:59:49
